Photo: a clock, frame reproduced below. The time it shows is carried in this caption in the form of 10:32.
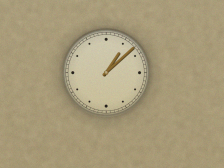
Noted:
1:08
